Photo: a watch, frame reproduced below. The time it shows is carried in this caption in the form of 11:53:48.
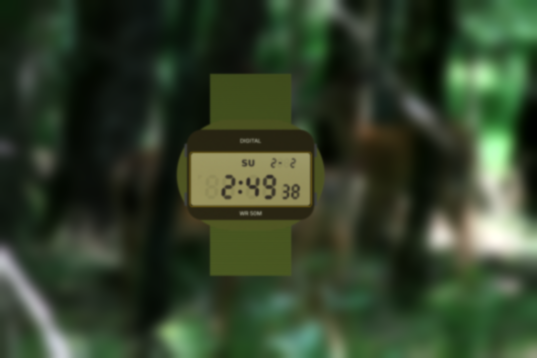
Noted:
2:49:38
